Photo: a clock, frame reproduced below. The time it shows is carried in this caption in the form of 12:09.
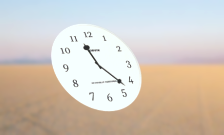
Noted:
11:23
